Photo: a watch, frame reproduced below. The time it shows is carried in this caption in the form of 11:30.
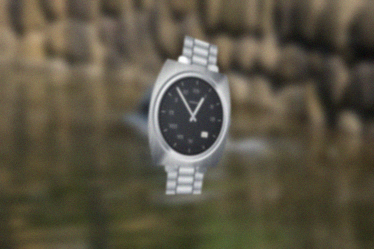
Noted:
12:53
